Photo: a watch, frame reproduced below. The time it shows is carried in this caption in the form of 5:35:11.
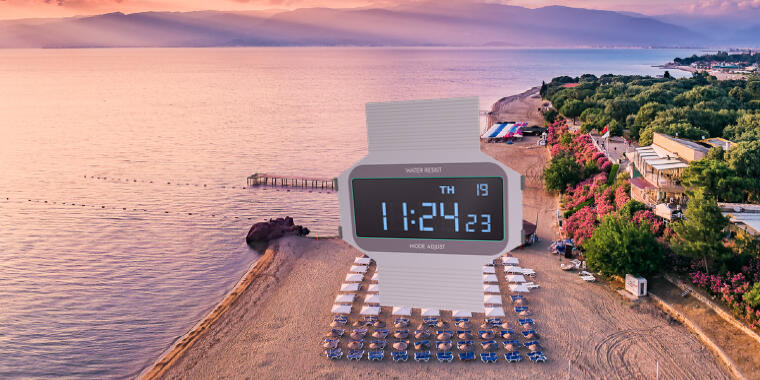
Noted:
11:24:23
